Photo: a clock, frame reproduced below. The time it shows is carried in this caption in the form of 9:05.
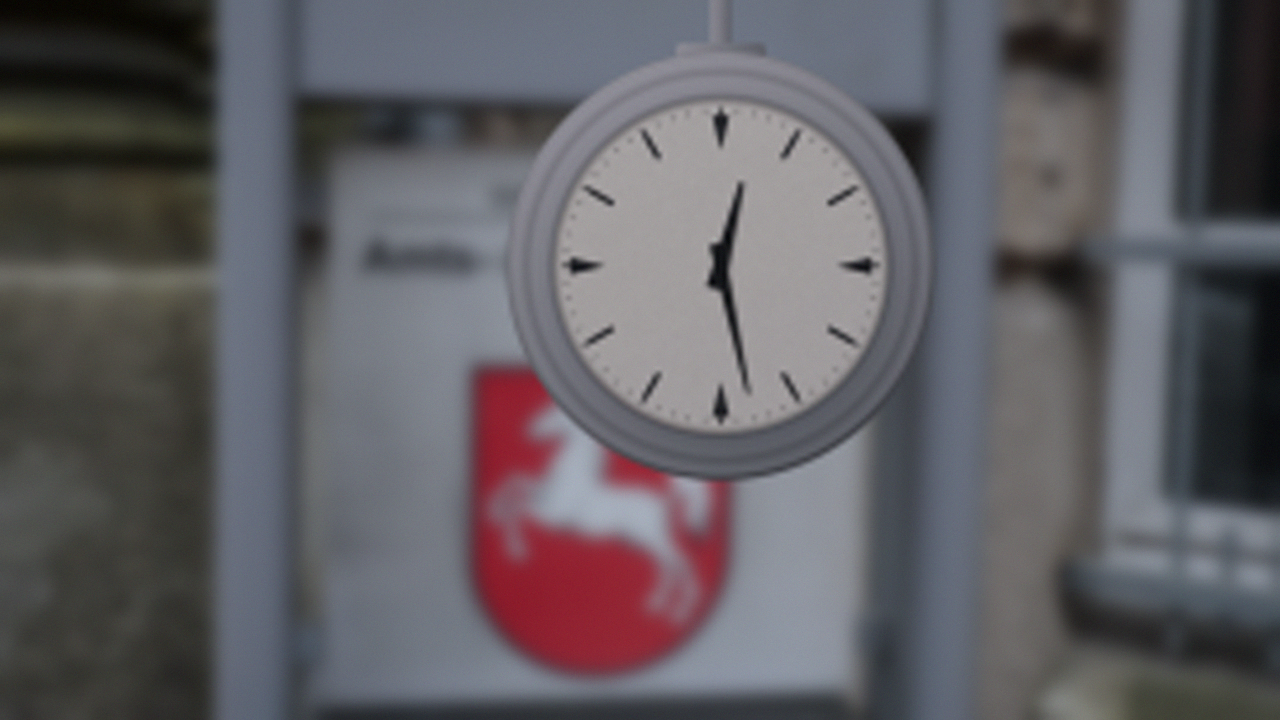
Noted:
12:28
